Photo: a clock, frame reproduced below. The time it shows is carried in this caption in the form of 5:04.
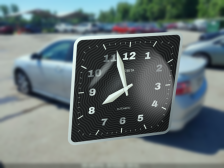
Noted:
7:57
